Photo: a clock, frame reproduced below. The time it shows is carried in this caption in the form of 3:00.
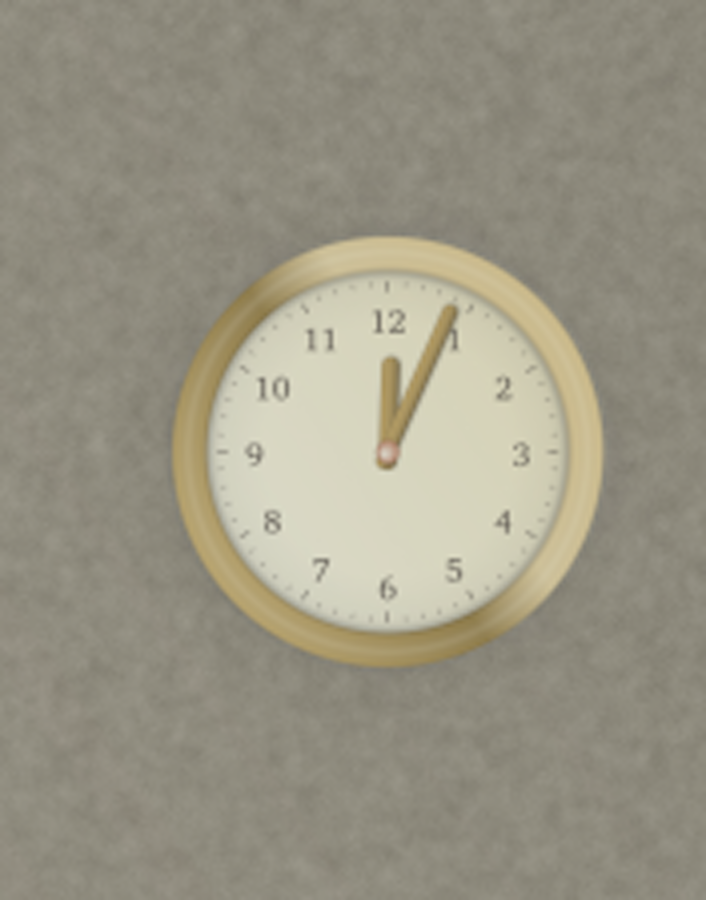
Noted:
12:04
